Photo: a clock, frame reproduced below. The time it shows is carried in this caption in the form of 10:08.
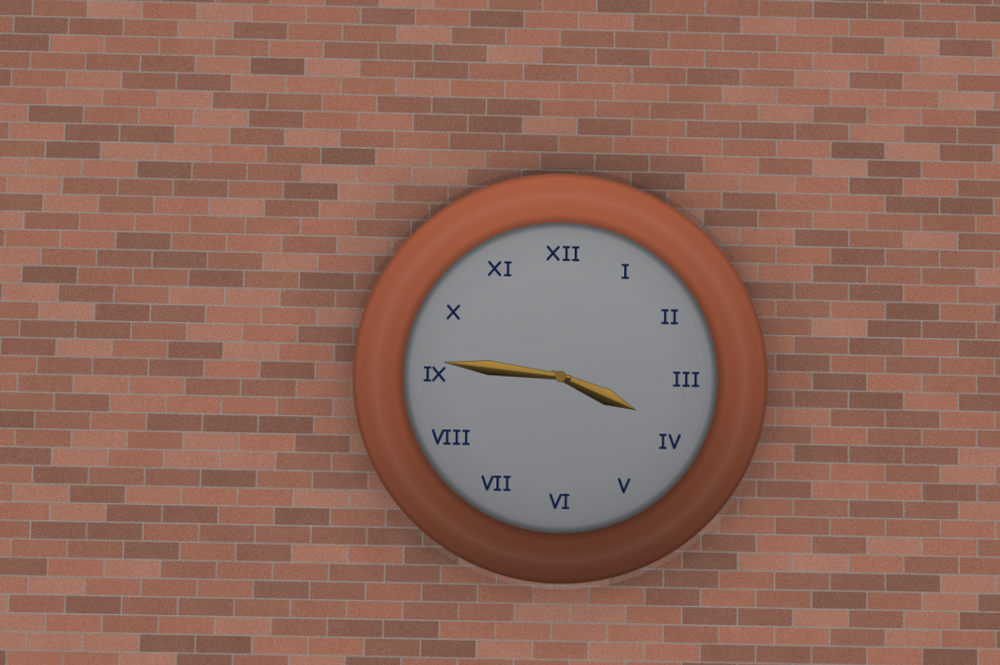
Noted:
3:46
